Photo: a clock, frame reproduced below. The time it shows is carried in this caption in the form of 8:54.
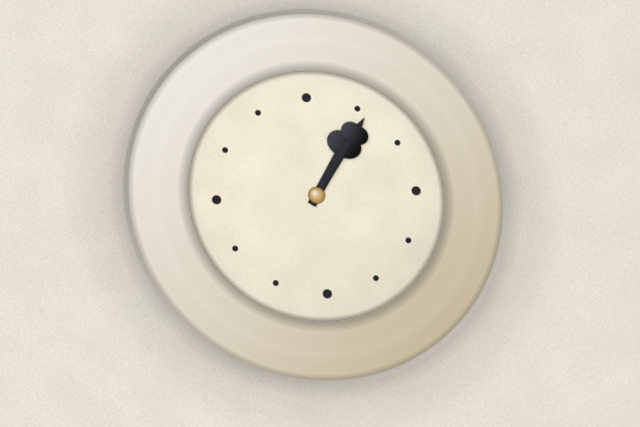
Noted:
1:06
